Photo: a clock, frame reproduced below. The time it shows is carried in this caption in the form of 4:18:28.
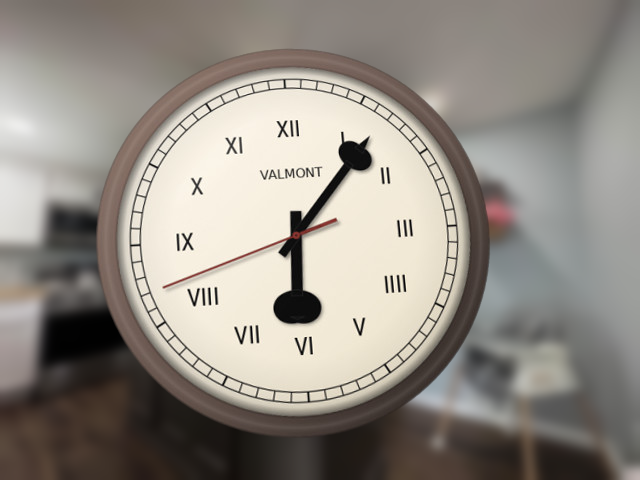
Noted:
6:06:42
